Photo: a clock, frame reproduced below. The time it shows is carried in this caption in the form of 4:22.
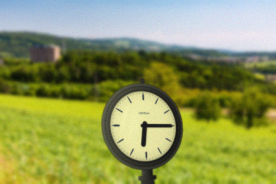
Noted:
6:15
